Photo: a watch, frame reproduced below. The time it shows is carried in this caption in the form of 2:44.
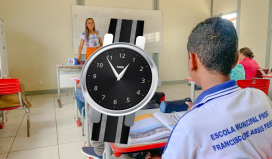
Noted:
12:54
